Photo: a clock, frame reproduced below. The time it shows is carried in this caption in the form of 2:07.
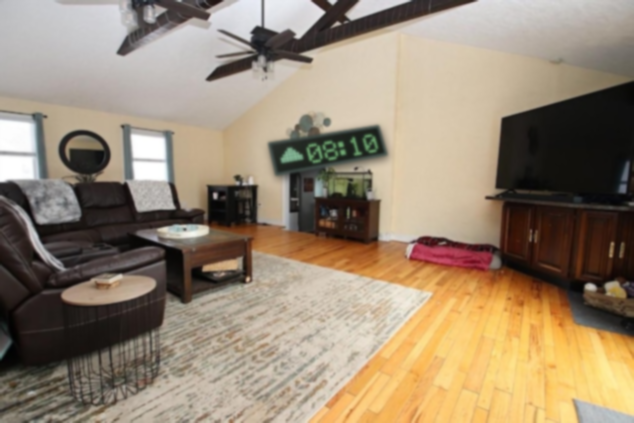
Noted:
8:10
